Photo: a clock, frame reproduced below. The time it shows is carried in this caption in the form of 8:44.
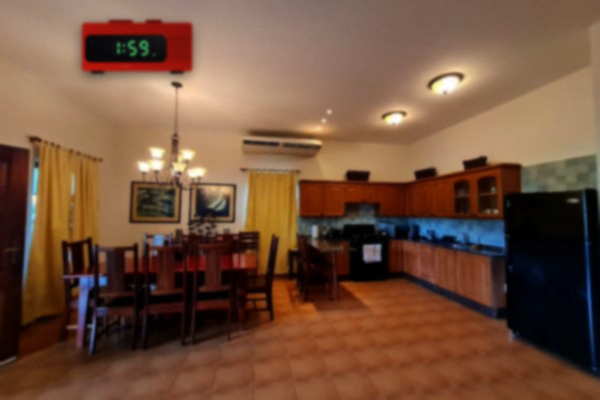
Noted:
1:59
